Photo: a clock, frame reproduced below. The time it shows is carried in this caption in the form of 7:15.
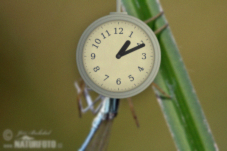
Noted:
1:11
